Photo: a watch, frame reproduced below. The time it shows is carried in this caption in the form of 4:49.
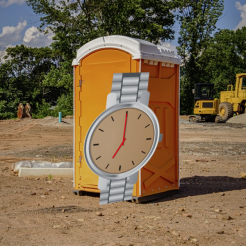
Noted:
7:00
